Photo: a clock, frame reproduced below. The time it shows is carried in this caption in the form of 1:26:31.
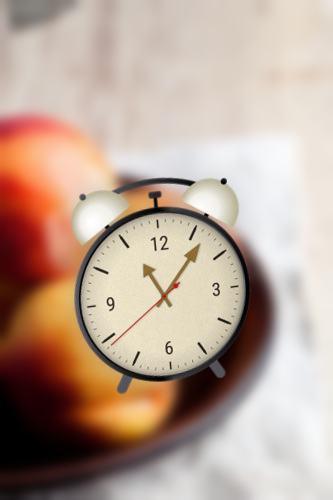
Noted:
11:06:39
